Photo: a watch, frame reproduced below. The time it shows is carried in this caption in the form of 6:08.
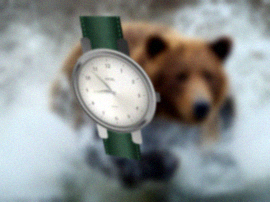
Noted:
8:53
